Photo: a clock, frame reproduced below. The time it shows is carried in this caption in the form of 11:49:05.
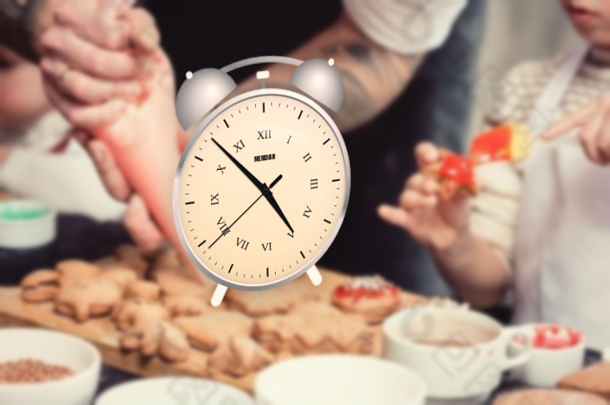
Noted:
4:52:39
